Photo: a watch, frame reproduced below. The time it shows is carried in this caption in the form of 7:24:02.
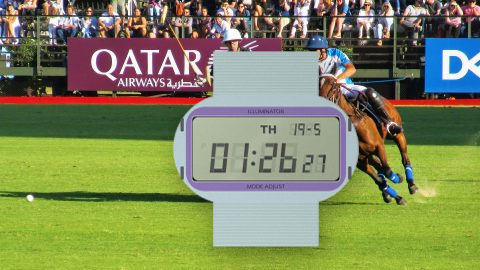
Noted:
1:26:27
